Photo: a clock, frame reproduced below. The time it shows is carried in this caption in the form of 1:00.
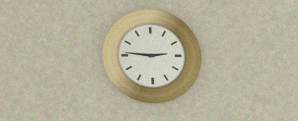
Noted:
2:46
